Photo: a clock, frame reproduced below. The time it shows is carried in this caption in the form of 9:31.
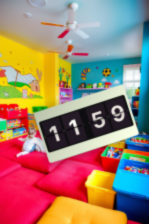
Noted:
11:59
